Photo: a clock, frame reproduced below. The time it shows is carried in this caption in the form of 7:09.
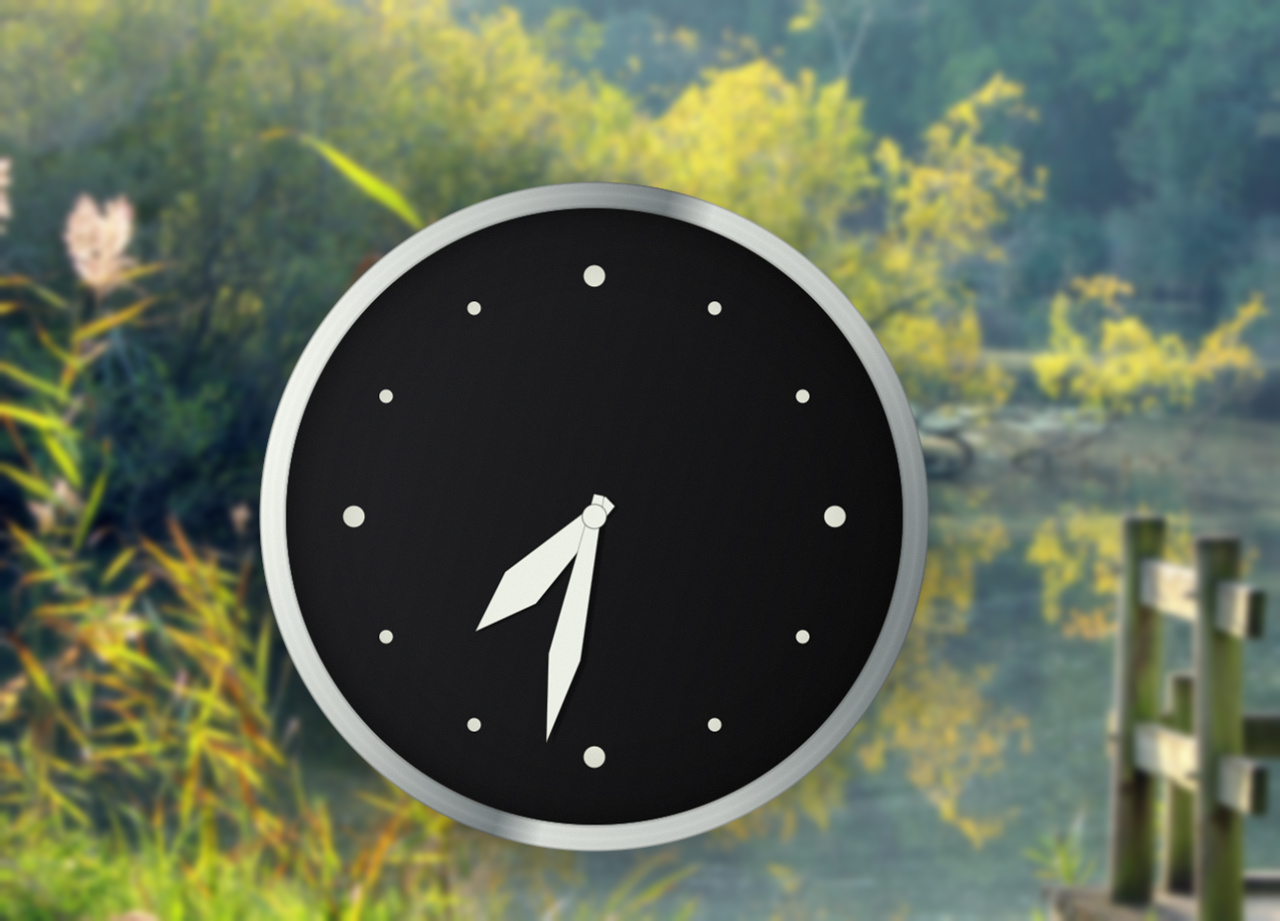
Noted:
7:32
